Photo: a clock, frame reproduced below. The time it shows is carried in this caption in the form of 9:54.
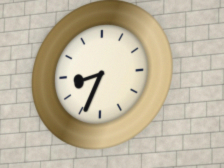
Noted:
8:34
